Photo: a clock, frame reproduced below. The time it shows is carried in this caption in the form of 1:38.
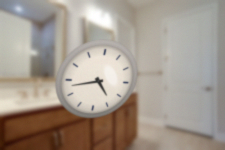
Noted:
4:43
